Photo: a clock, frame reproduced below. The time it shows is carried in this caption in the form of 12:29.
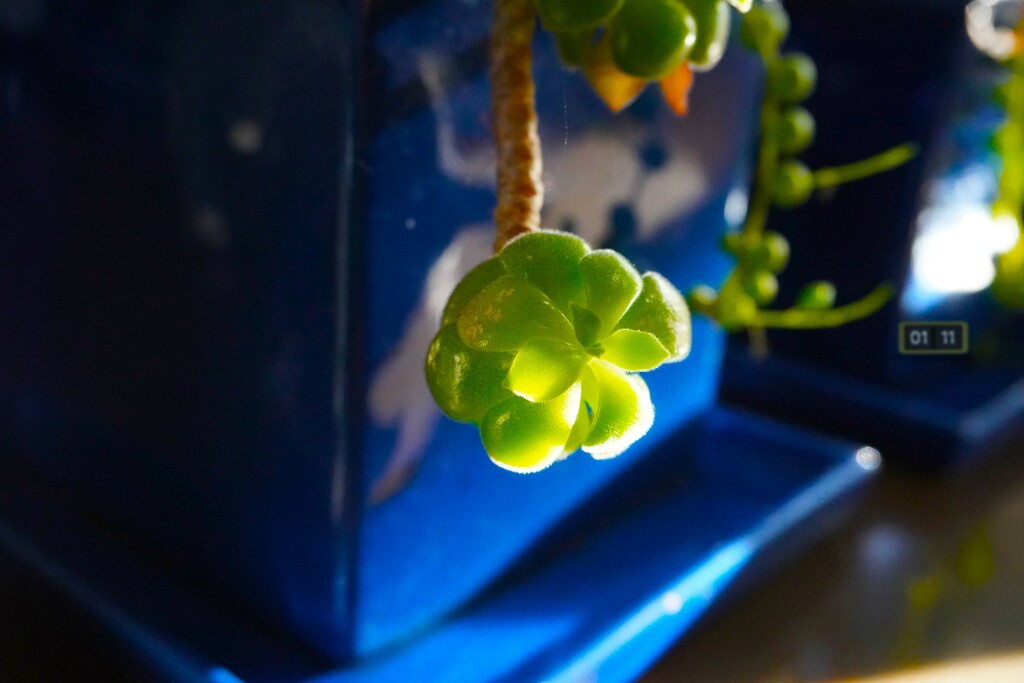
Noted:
1:11
